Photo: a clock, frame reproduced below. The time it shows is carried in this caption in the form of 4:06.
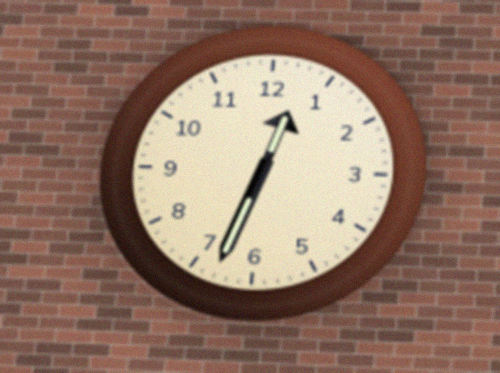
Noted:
12:33
